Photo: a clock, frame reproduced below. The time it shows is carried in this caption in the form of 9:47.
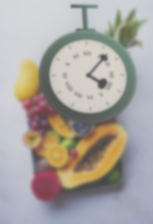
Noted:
4:07
